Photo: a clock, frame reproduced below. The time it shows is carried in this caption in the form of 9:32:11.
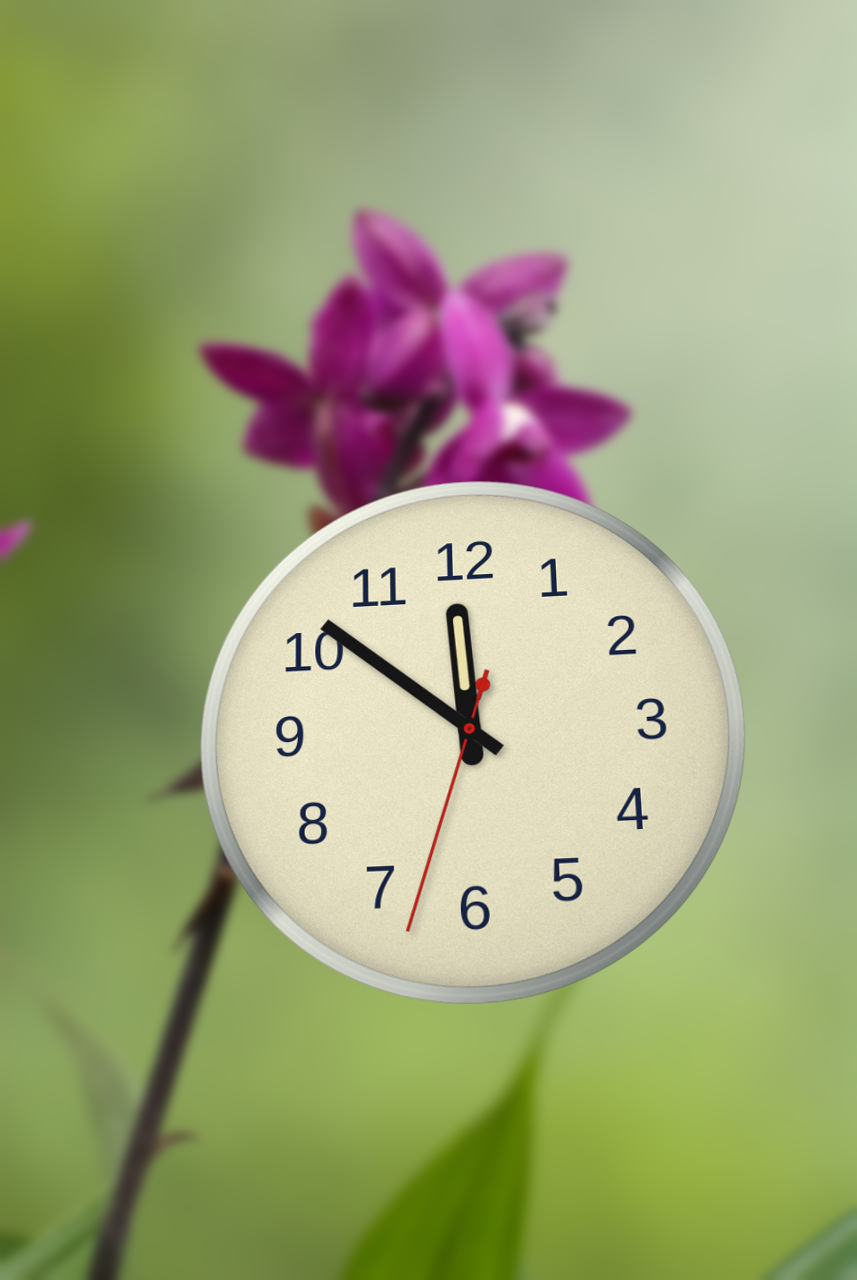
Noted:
11:51:33
